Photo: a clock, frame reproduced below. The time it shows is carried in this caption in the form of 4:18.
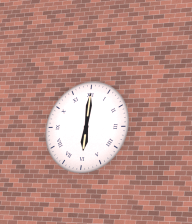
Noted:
6:00
